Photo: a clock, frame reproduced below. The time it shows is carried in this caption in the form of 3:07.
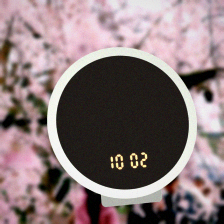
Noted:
10:02
